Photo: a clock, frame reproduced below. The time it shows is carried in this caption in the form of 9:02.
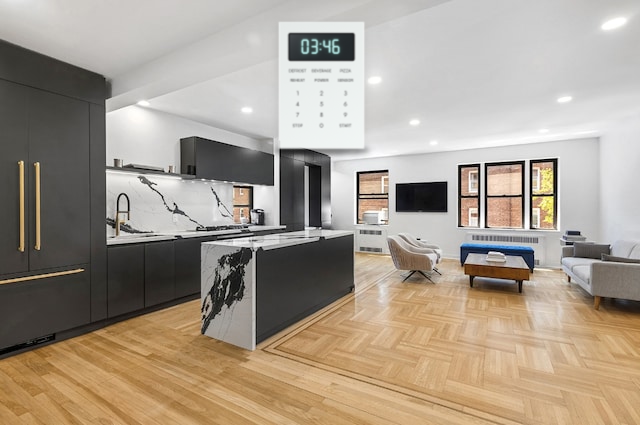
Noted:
3:46
